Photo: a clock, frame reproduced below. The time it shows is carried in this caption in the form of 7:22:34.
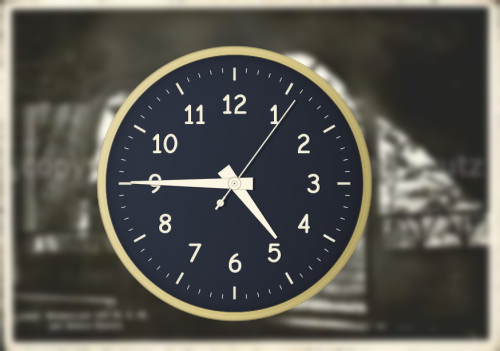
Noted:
4:45:06
